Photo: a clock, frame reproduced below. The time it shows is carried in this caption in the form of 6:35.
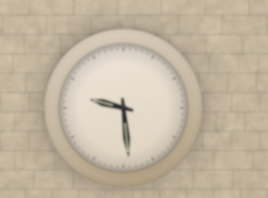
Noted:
9:29
